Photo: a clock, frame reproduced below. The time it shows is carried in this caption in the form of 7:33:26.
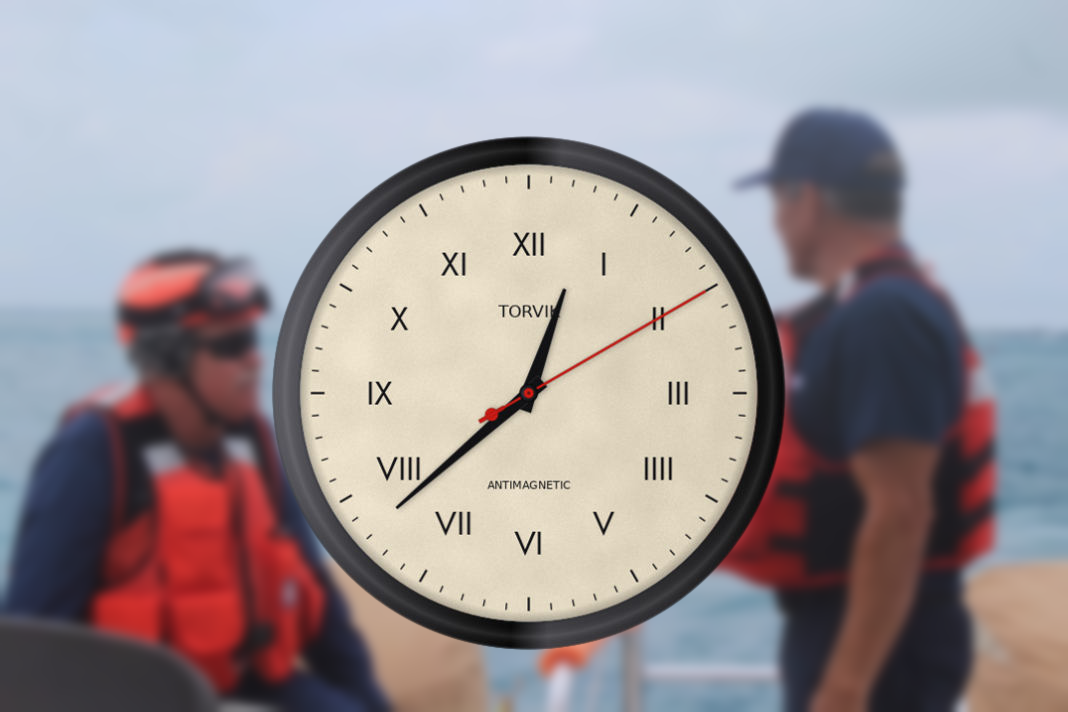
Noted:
12:38:10
